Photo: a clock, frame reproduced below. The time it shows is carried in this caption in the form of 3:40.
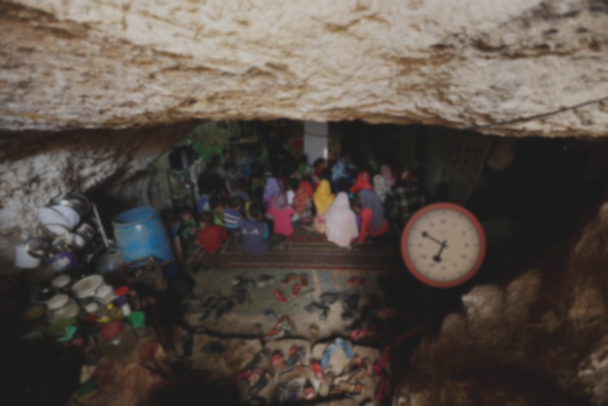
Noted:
6:50
